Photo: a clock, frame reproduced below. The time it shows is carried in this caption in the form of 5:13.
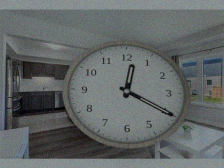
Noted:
12:20
